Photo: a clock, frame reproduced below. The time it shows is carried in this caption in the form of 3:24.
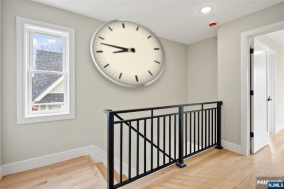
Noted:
8:48
